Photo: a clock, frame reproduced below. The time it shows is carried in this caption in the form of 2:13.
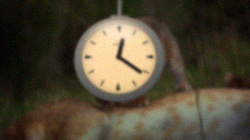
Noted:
12:21
